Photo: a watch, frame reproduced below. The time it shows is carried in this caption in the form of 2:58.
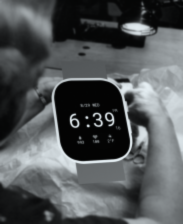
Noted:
6:39
